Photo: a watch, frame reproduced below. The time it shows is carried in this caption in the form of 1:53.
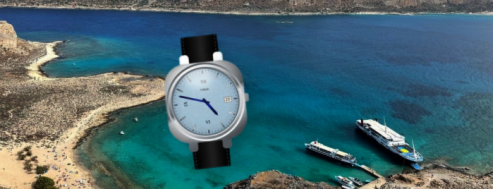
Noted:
4:48
